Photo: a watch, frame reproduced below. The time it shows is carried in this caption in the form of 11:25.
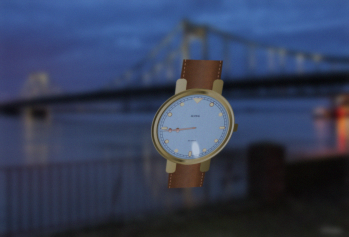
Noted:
8:44
